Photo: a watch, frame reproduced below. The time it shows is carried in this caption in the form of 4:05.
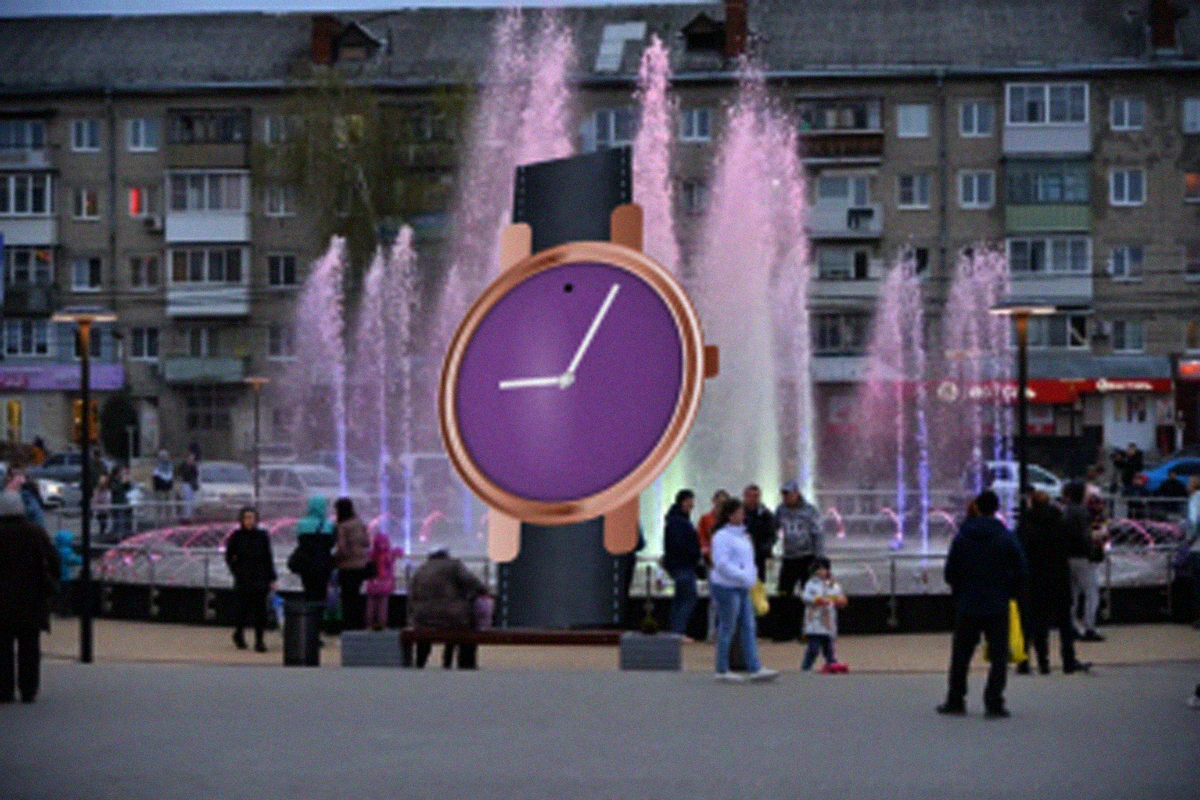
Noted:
9:05
